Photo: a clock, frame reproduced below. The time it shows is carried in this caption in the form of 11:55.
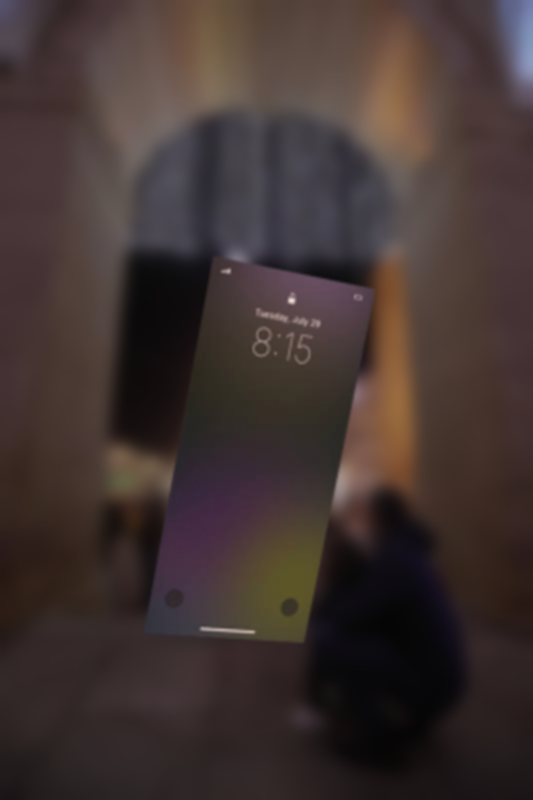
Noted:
8:15
